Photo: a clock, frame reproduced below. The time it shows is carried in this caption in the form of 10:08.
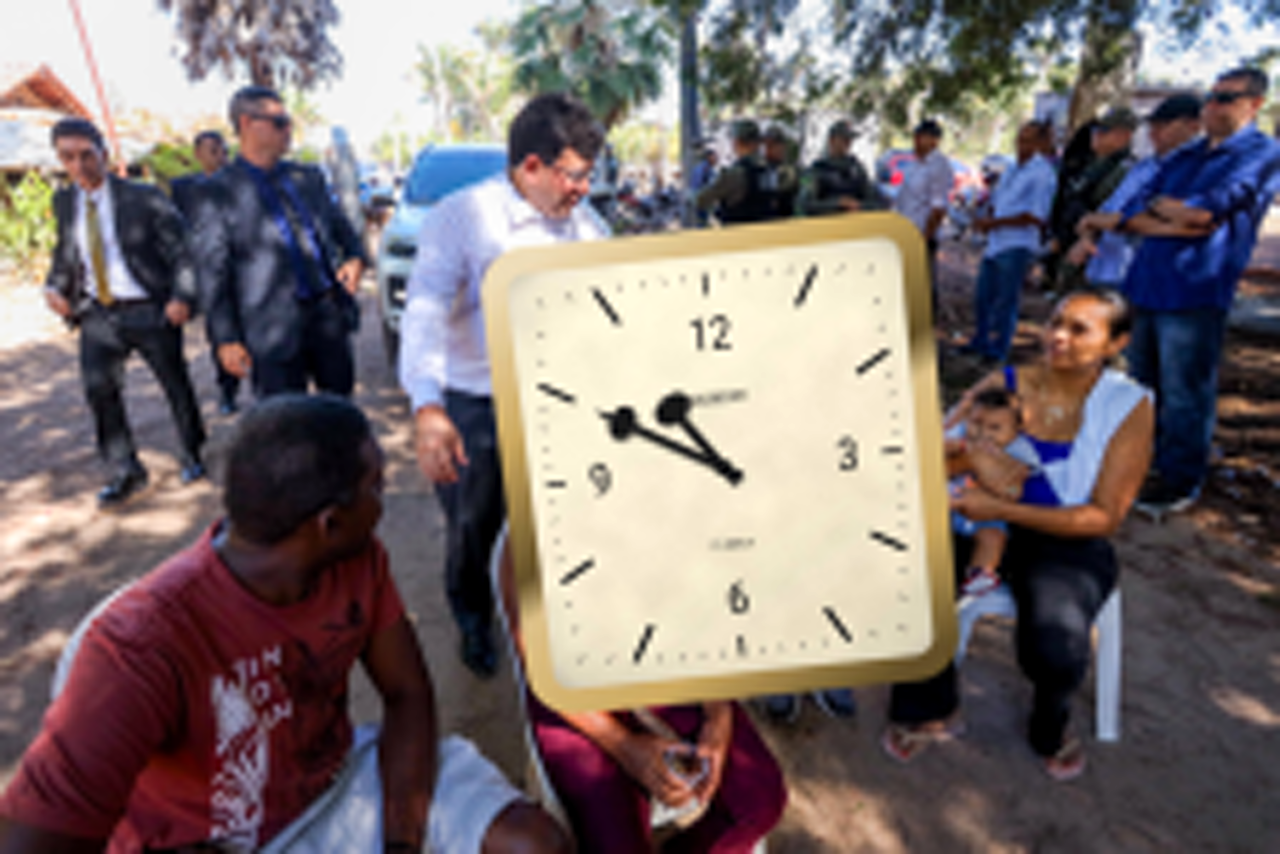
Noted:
10:50
